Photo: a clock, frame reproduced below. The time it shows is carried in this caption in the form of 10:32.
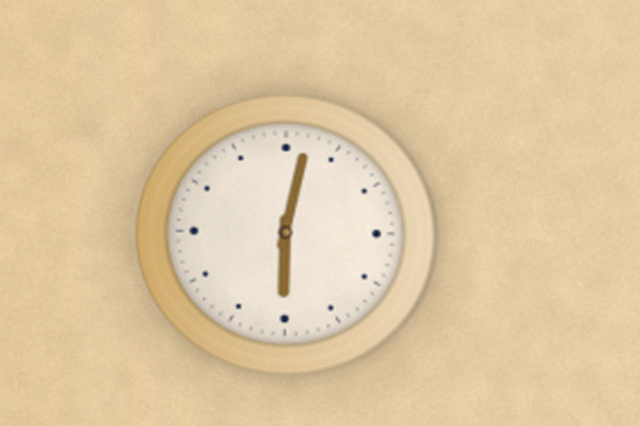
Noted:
6:02
